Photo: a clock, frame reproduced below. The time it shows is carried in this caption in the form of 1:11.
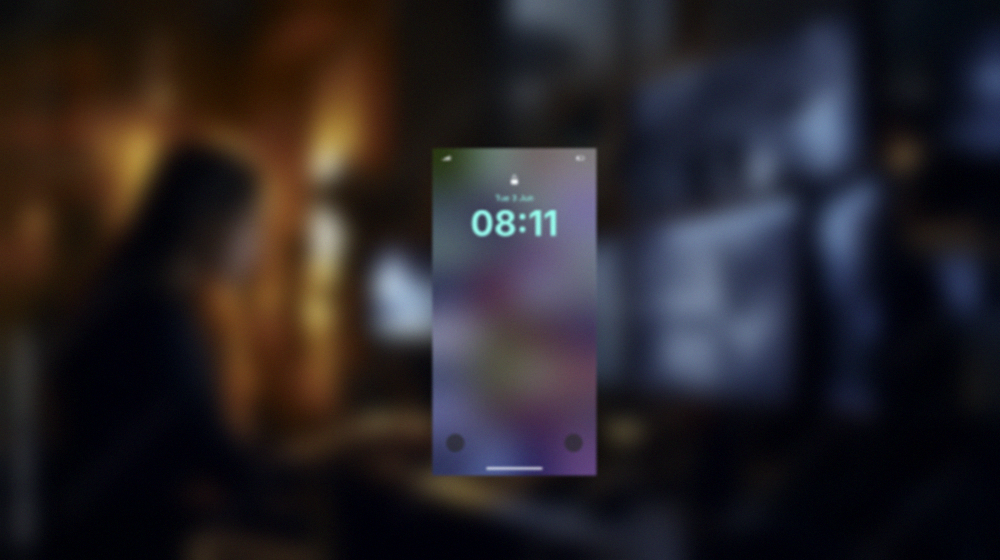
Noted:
8:11
